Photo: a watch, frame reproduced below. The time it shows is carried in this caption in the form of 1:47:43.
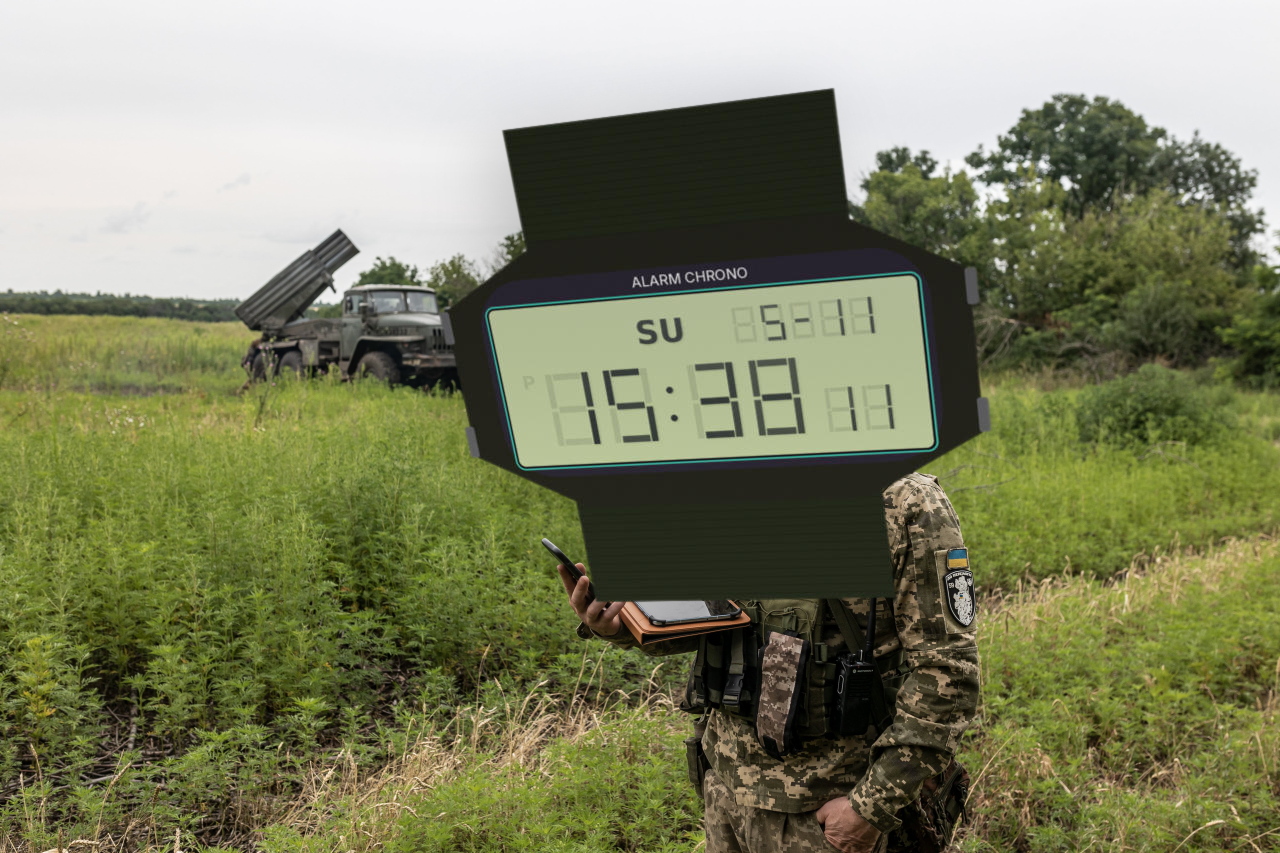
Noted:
15:38:11
